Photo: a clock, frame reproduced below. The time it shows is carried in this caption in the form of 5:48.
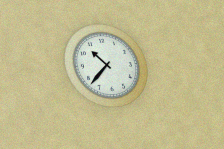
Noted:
10:38
